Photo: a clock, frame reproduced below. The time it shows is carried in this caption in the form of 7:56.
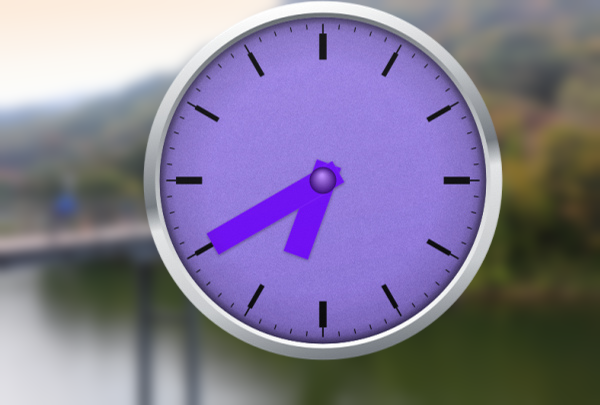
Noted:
6:40
